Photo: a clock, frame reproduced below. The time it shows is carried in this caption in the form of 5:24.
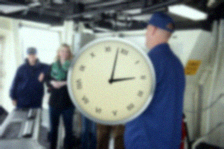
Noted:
1:58
